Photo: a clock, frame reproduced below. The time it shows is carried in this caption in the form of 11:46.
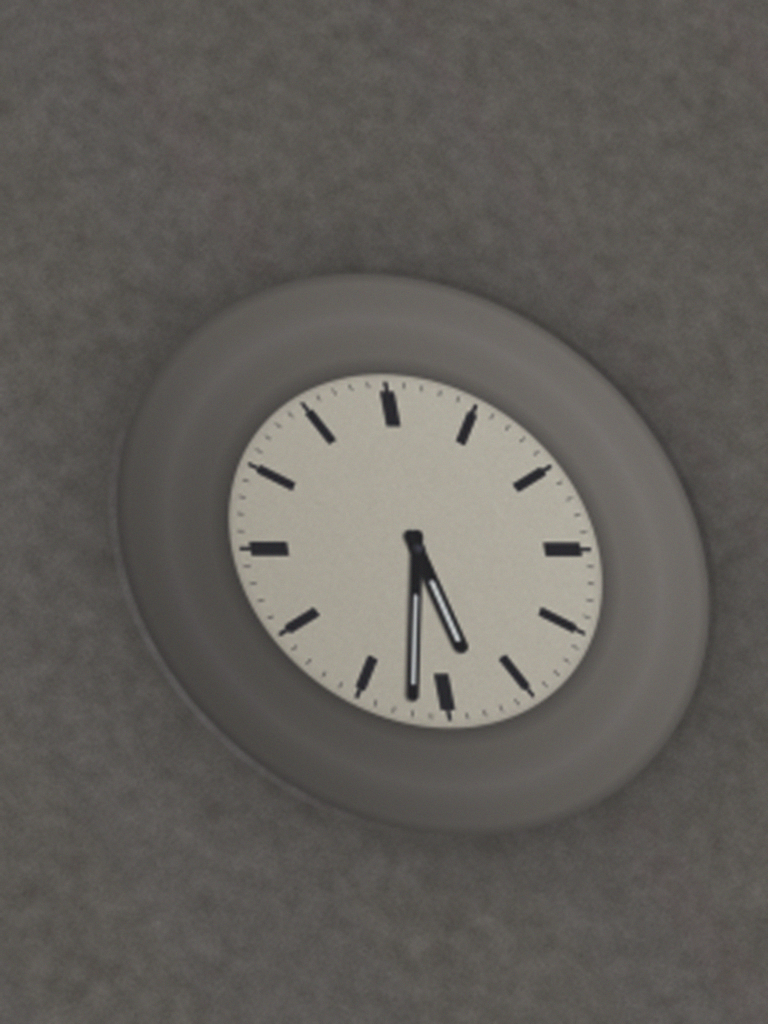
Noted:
5:32
